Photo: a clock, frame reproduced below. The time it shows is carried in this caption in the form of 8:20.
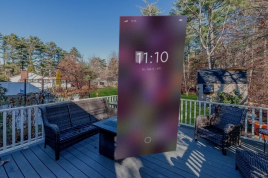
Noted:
11:10
